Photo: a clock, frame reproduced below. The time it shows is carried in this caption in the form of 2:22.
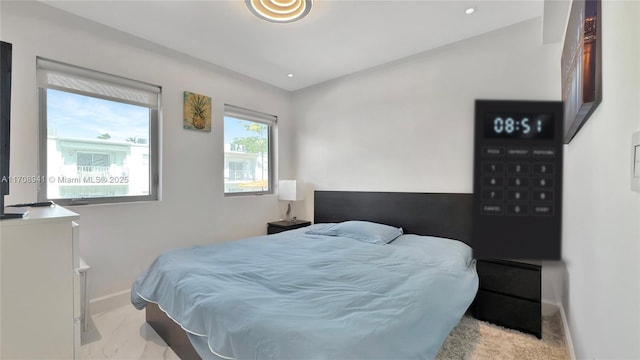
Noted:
8:51
